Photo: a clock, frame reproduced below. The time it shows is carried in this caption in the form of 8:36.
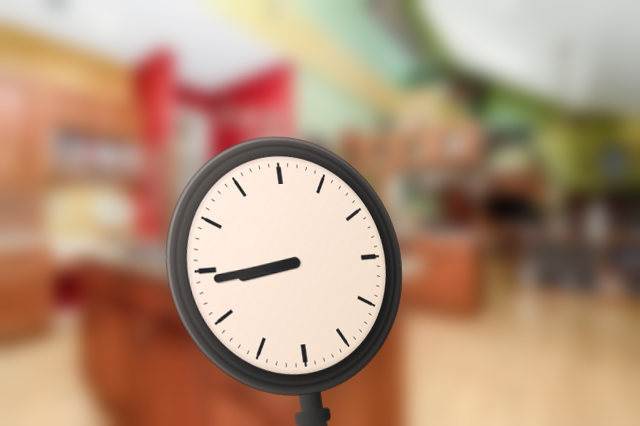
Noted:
8:44
